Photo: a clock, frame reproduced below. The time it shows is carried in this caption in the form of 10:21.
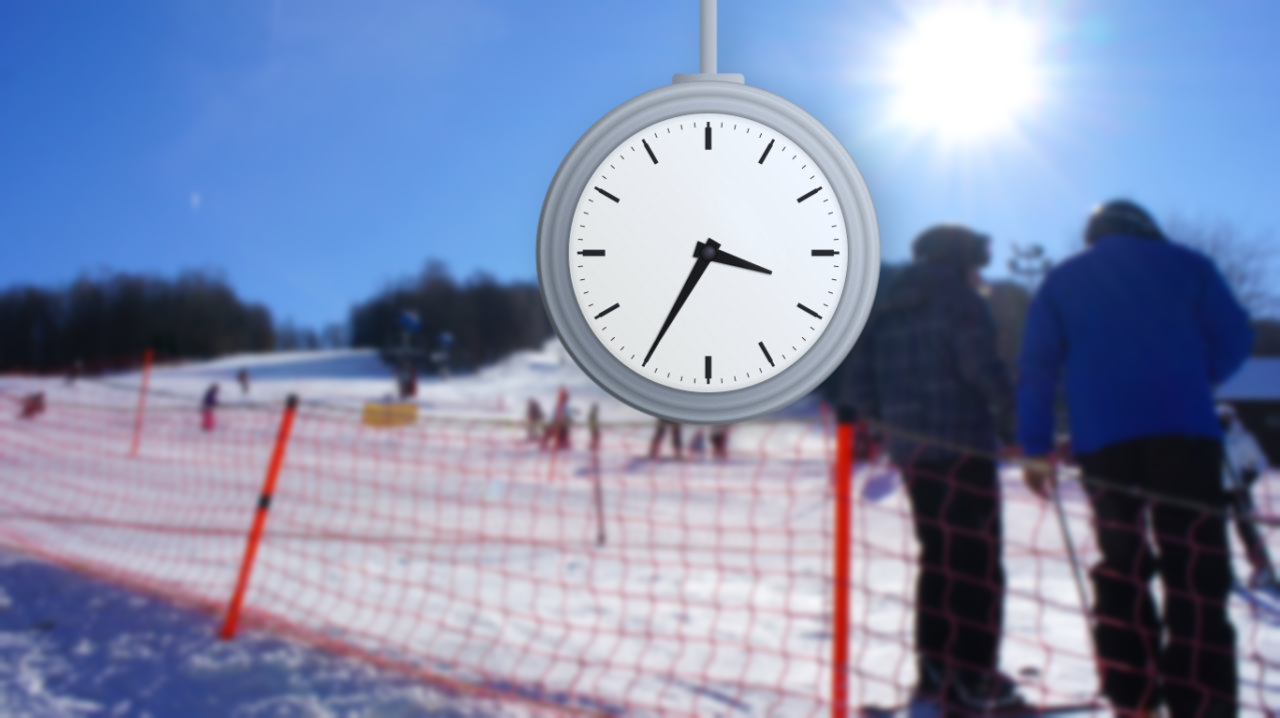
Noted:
3:35
